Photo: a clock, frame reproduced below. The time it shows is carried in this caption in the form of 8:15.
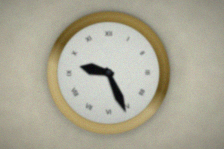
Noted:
9:26
